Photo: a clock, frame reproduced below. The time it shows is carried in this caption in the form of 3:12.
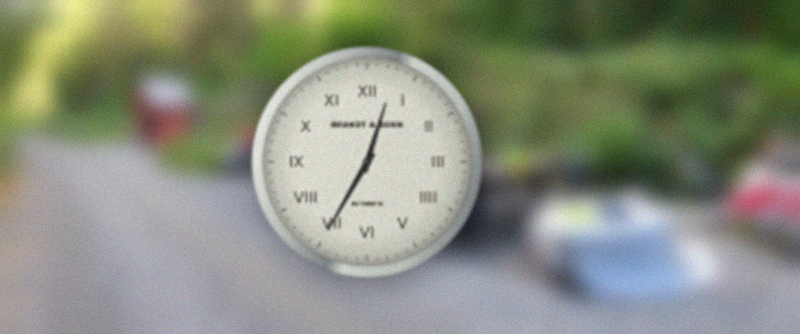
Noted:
12:35
